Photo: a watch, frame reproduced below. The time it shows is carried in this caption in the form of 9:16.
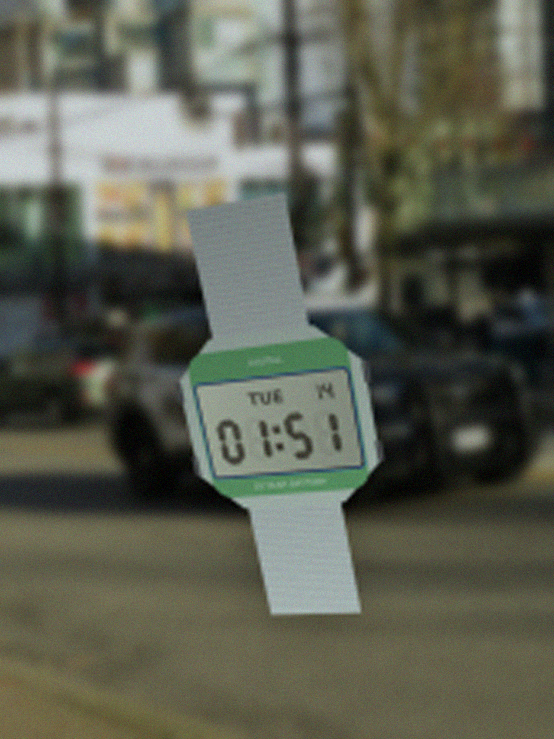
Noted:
1:51
